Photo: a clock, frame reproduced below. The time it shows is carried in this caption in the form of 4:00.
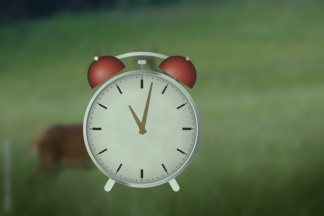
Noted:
11:02
